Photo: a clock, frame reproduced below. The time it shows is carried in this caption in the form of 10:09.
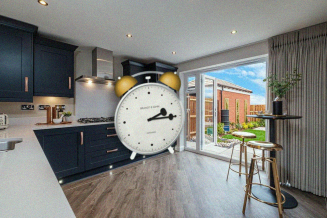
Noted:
2:15
